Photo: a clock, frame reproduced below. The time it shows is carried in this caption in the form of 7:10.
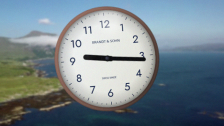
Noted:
9:16
